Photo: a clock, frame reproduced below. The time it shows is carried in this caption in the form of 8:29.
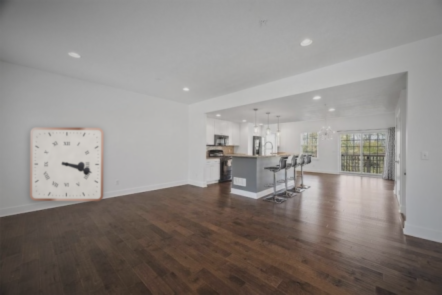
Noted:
3:18
